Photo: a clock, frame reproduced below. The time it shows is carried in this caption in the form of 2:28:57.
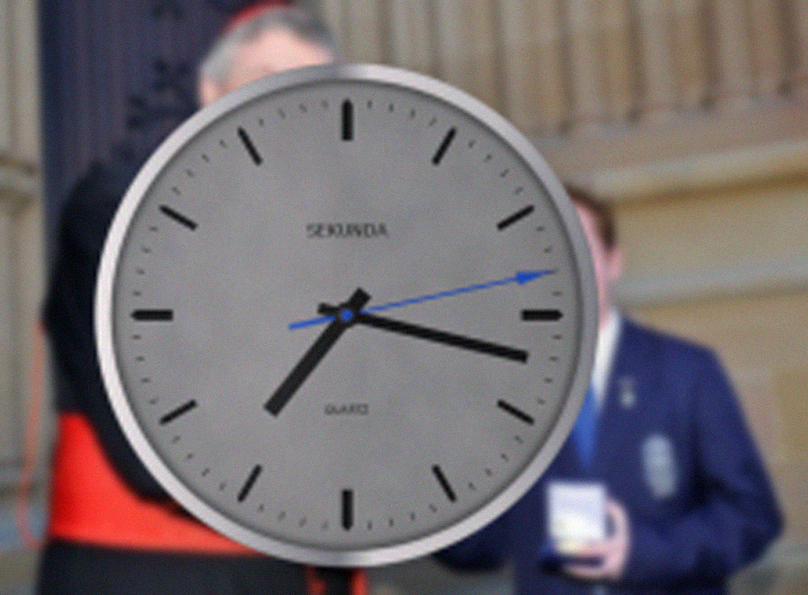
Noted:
7:17:13
